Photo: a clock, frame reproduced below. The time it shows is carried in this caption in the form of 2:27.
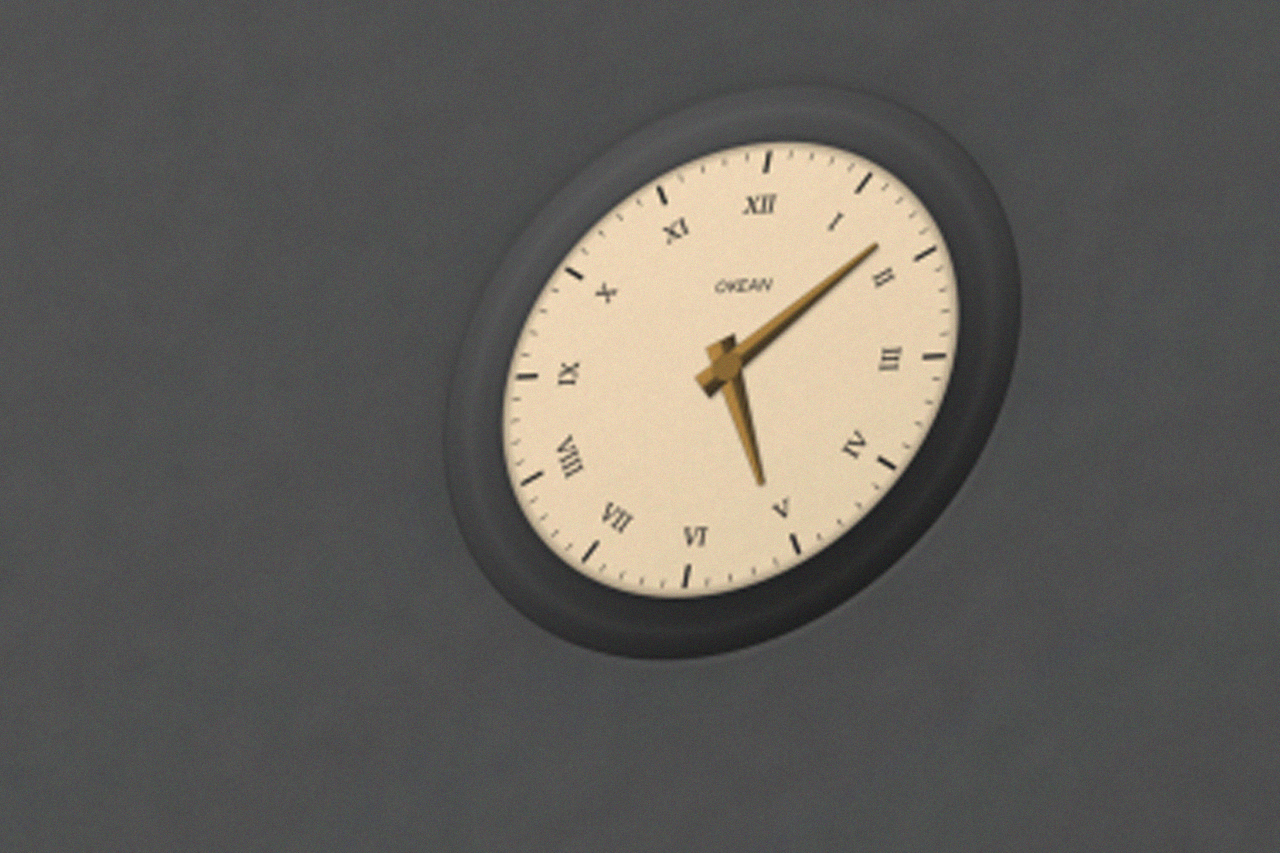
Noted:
5:08
